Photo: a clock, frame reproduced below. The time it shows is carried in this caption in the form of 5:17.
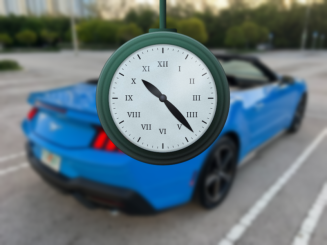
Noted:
10:23
